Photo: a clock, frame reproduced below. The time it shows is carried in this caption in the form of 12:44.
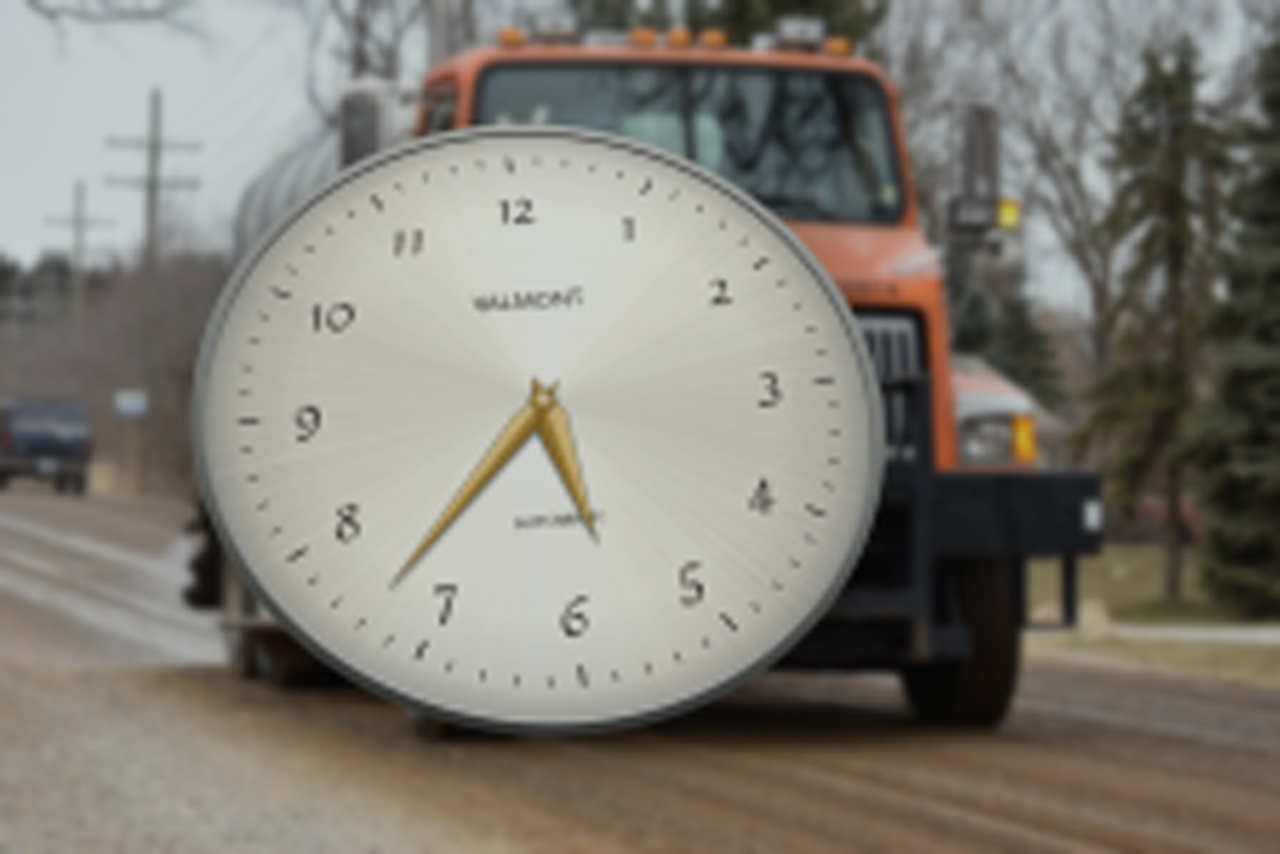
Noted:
5:37
